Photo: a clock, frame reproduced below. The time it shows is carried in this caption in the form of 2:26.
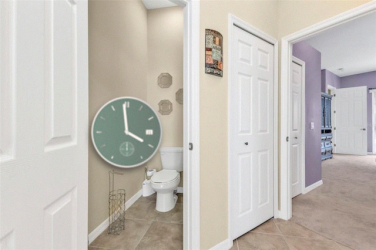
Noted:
3:59
